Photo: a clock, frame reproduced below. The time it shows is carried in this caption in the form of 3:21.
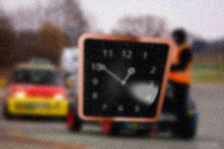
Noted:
12:51
